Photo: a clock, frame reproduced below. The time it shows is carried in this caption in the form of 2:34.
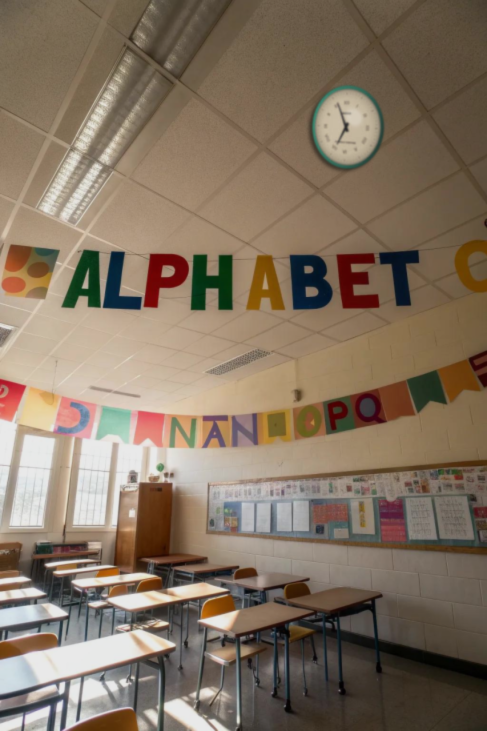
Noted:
6:56
